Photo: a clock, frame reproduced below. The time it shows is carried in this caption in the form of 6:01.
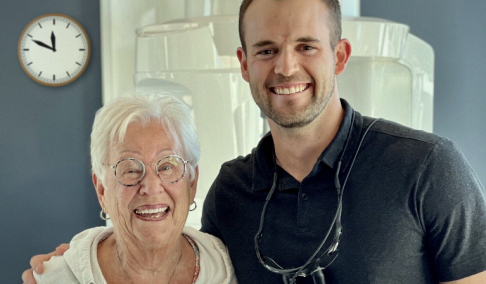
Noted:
11:49
